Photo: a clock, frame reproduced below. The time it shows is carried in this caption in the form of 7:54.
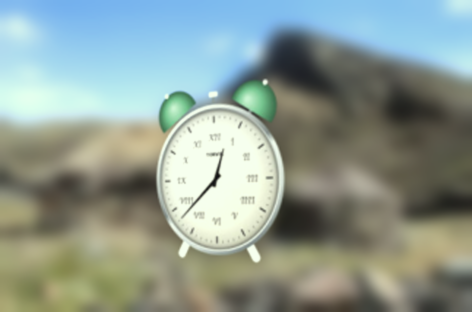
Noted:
12:38
